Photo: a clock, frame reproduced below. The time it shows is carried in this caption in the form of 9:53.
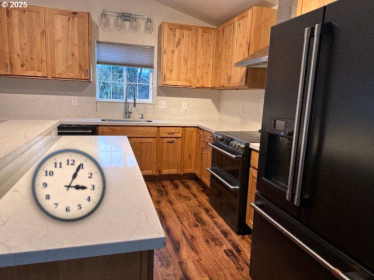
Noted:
3:04
